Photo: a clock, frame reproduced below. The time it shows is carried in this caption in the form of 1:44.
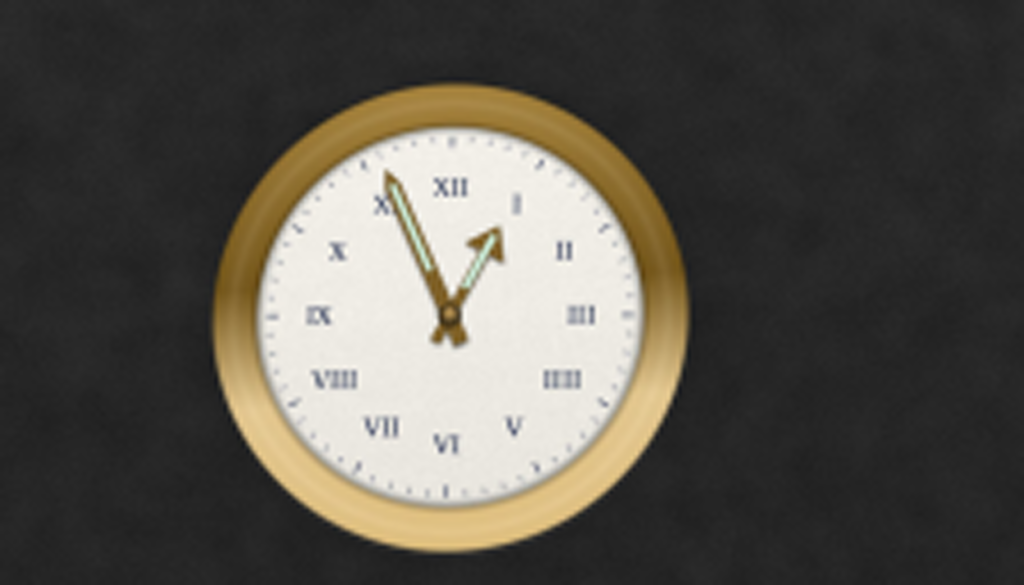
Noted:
12:56
